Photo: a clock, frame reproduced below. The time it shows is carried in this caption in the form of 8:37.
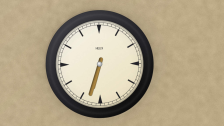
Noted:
6:33
